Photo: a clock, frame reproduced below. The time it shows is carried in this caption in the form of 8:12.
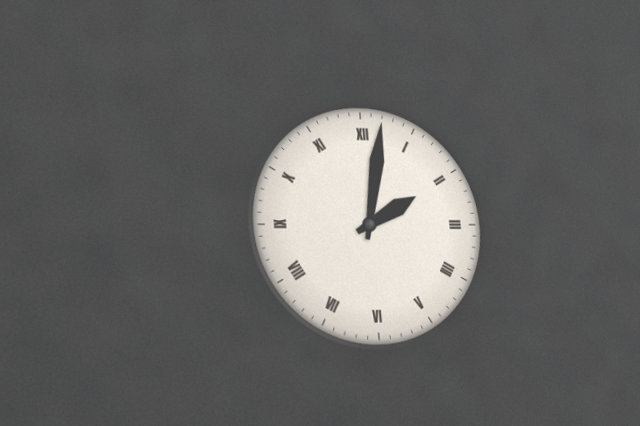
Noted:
2:02
